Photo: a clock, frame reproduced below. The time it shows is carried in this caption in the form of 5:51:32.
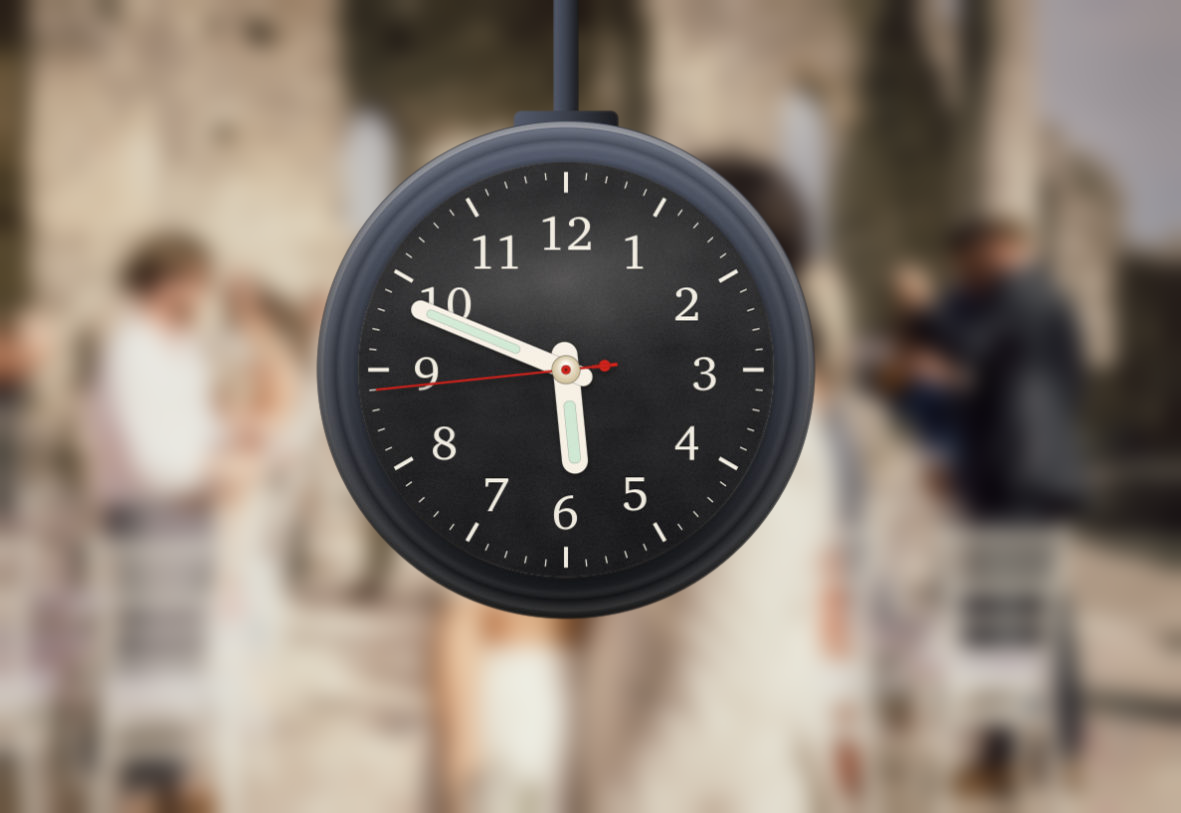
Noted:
5:48:44
